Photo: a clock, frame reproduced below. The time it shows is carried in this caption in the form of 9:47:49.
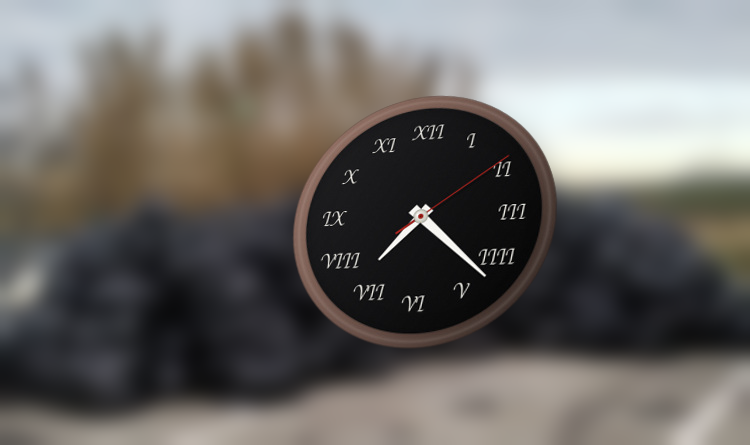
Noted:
7:22:09
